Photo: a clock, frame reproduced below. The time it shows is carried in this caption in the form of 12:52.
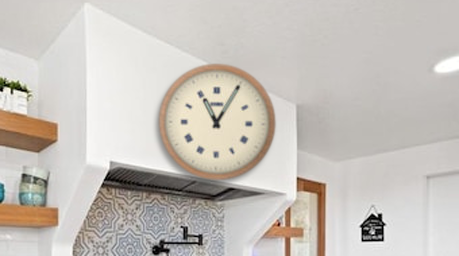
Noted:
11:05
